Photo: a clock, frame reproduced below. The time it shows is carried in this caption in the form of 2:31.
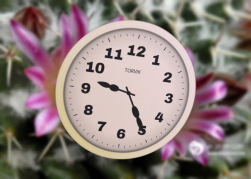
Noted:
9:25
